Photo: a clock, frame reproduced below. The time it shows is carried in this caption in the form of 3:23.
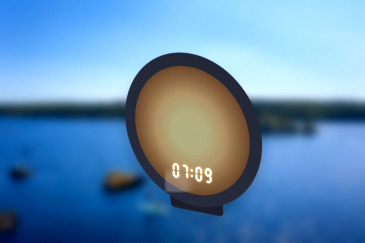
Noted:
7:09
